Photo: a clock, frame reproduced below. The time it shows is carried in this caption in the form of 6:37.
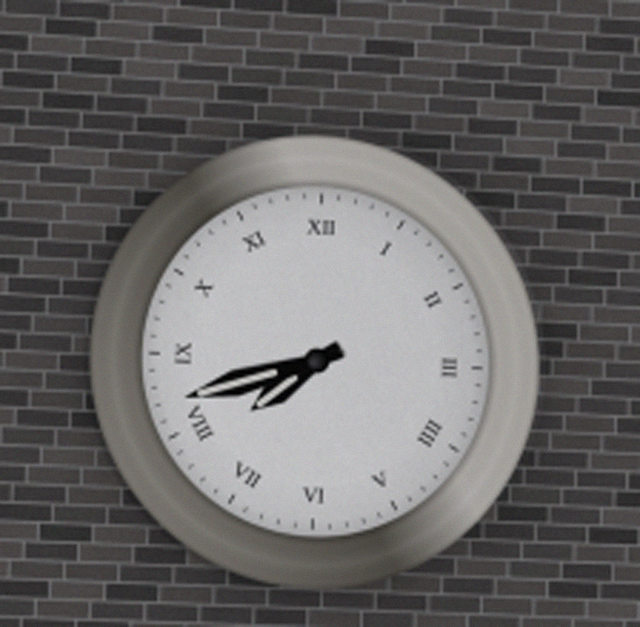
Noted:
7:42
